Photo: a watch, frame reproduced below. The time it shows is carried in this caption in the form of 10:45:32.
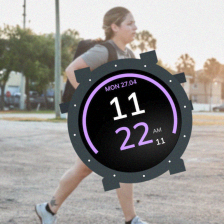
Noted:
11:22:11
